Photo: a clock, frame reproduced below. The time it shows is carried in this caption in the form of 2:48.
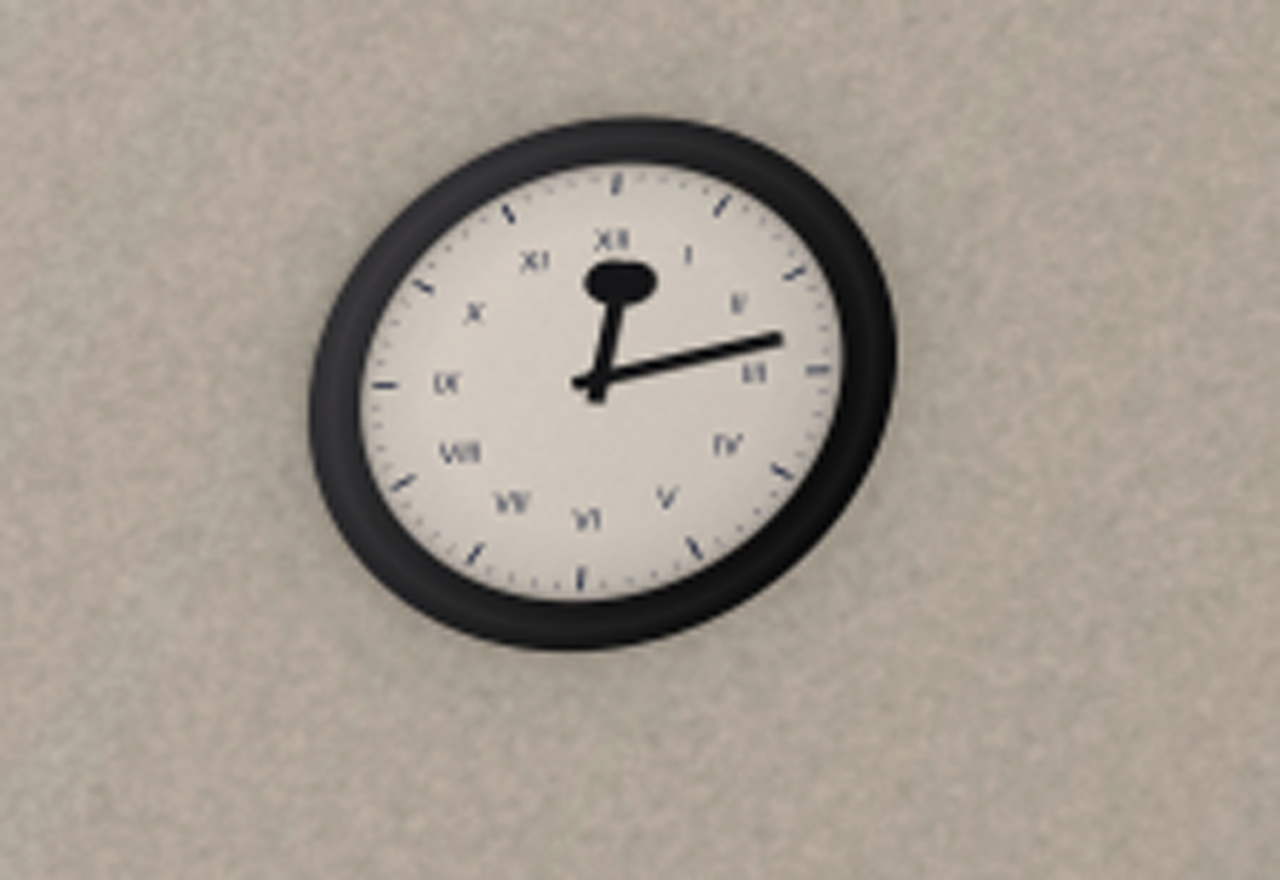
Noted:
12:13
